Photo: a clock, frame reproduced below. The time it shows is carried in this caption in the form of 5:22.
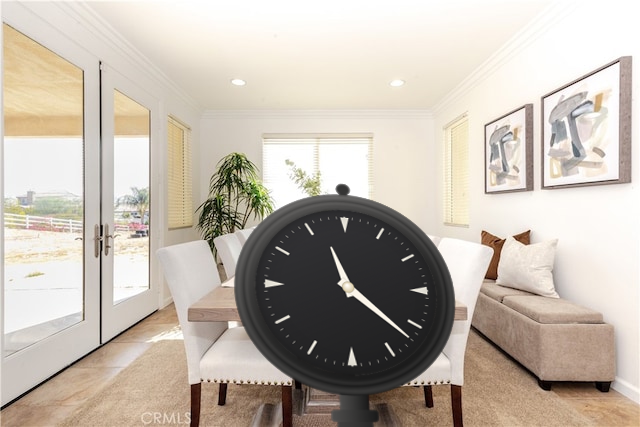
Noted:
11:22
